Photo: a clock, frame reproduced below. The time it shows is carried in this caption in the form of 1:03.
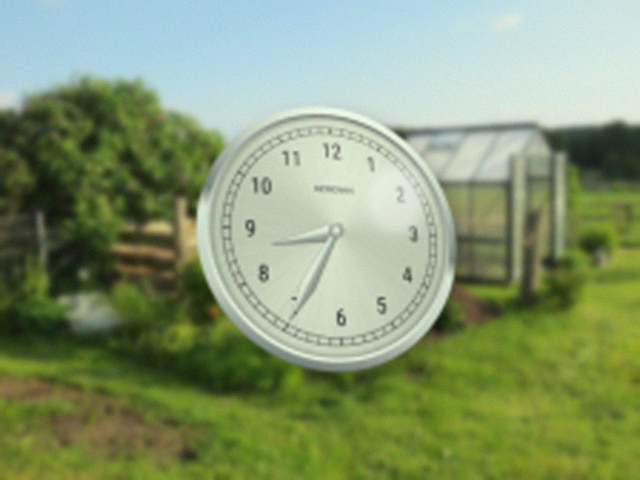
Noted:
8:35
